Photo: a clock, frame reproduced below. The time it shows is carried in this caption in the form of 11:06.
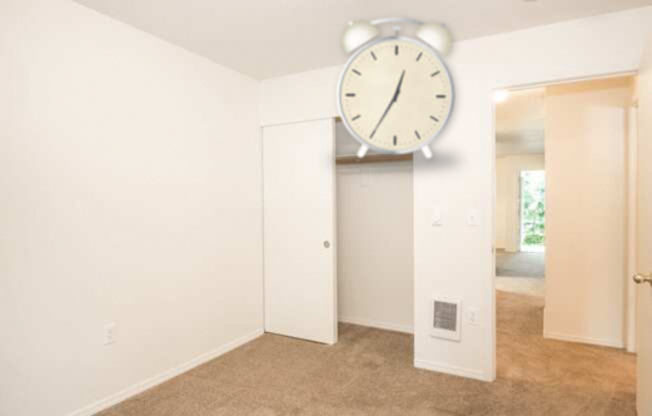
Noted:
12:35
